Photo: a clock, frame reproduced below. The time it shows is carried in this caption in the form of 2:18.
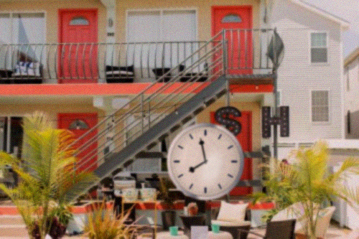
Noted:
7:58
